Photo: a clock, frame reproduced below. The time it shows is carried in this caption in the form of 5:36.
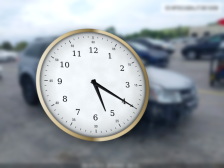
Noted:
5:20
